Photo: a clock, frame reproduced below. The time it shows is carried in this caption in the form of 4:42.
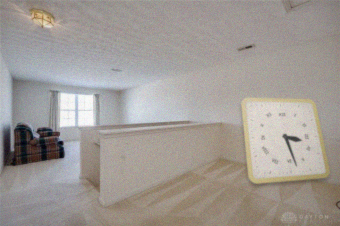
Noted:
3:28
